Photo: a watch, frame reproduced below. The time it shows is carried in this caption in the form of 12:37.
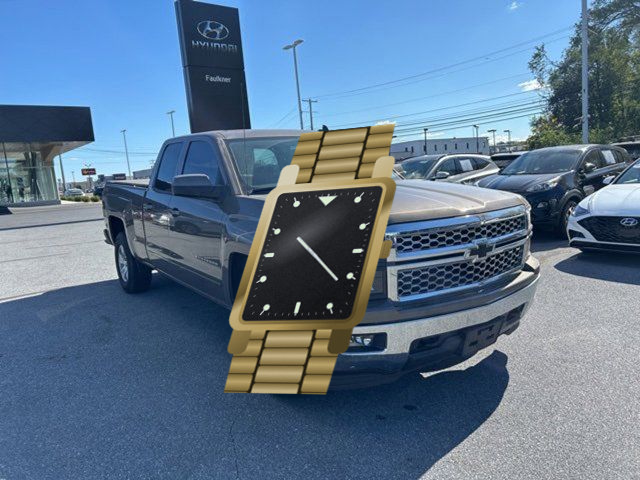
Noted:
10:22
